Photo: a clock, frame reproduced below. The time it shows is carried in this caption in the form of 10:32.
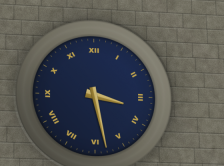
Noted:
3:28
